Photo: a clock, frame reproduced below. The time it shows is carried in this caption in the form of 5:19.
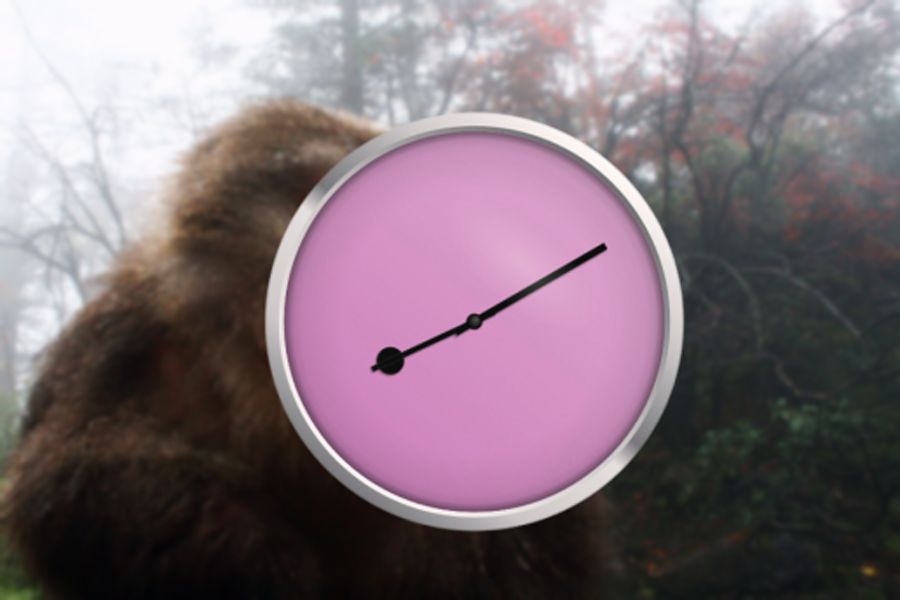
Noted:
8:10
